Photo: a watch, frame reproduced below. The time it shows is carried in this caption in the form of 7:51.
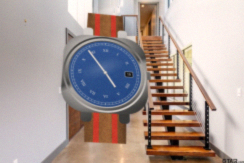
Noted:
4:54
